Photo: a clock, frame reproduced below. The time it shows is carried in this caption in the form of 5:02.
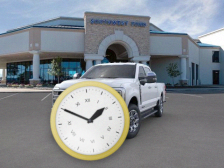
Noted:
1:50
